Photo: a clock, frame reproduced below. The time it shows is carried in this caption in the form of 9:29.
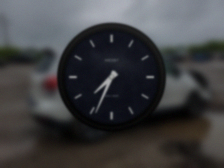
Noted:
7:34
